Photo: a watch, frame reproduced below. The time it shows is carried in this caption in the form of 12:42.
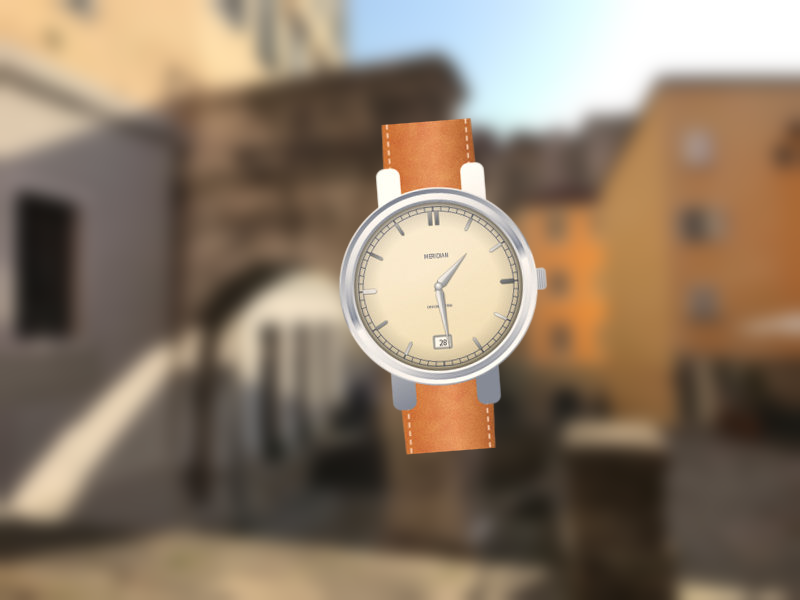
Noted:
1:29
